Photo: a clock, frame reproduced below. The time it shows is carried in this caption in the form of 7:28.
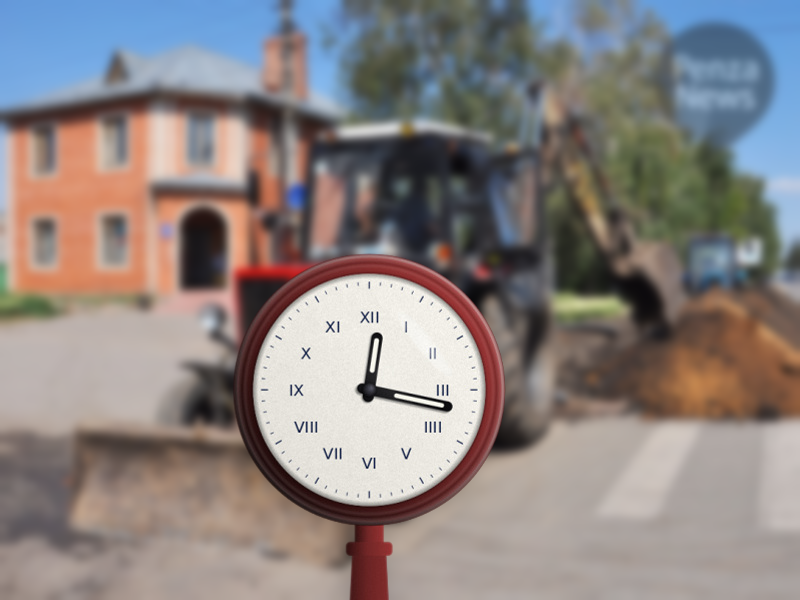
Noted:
12:17
